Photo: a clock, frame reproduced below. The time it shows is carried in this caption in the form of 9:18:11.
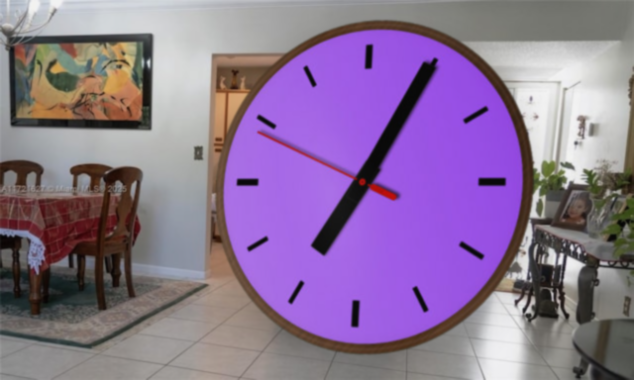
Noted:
7:04:49
